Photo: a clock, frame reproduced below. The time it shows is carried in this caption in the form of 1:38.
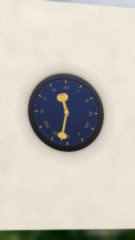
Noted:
11:32
